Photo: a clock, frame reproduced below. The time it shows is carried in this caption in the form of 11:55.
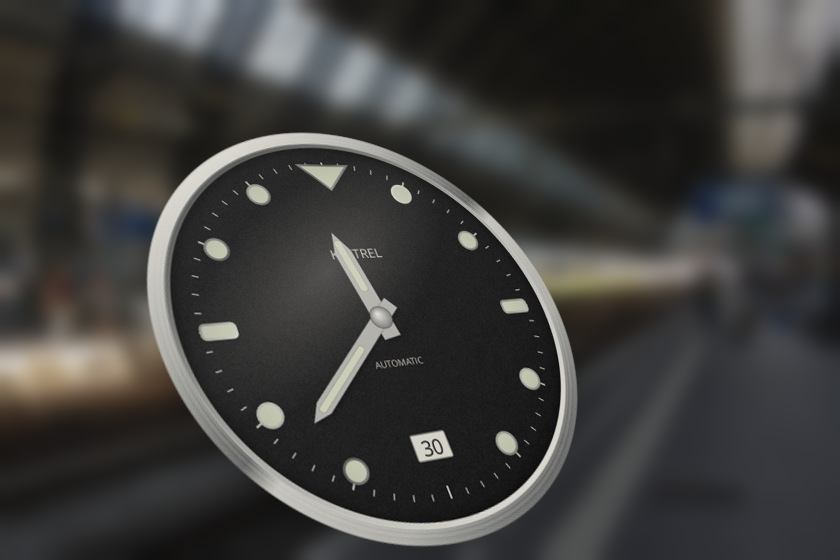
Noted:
11:38
